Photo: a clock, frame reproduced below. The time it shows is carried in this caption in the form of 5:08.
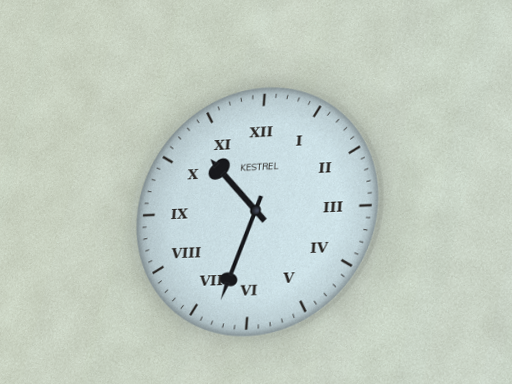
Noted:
10:33
